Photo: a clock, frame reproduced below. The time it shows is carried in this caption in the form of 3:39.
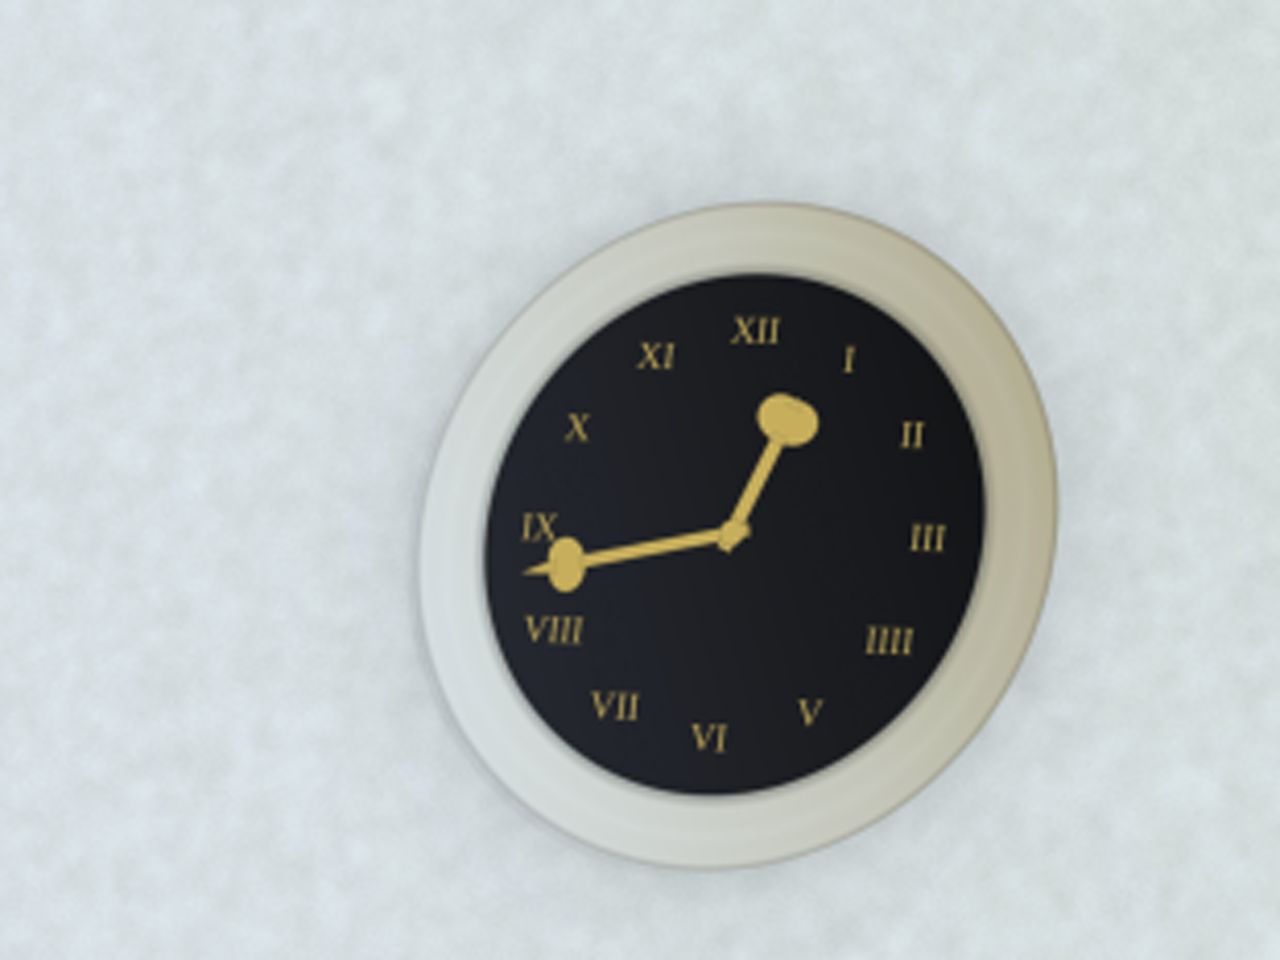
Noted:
12:43
